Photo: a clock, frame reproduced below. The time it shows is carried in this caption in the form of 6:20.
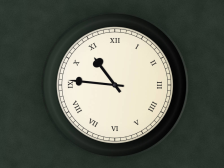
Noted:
10:46
